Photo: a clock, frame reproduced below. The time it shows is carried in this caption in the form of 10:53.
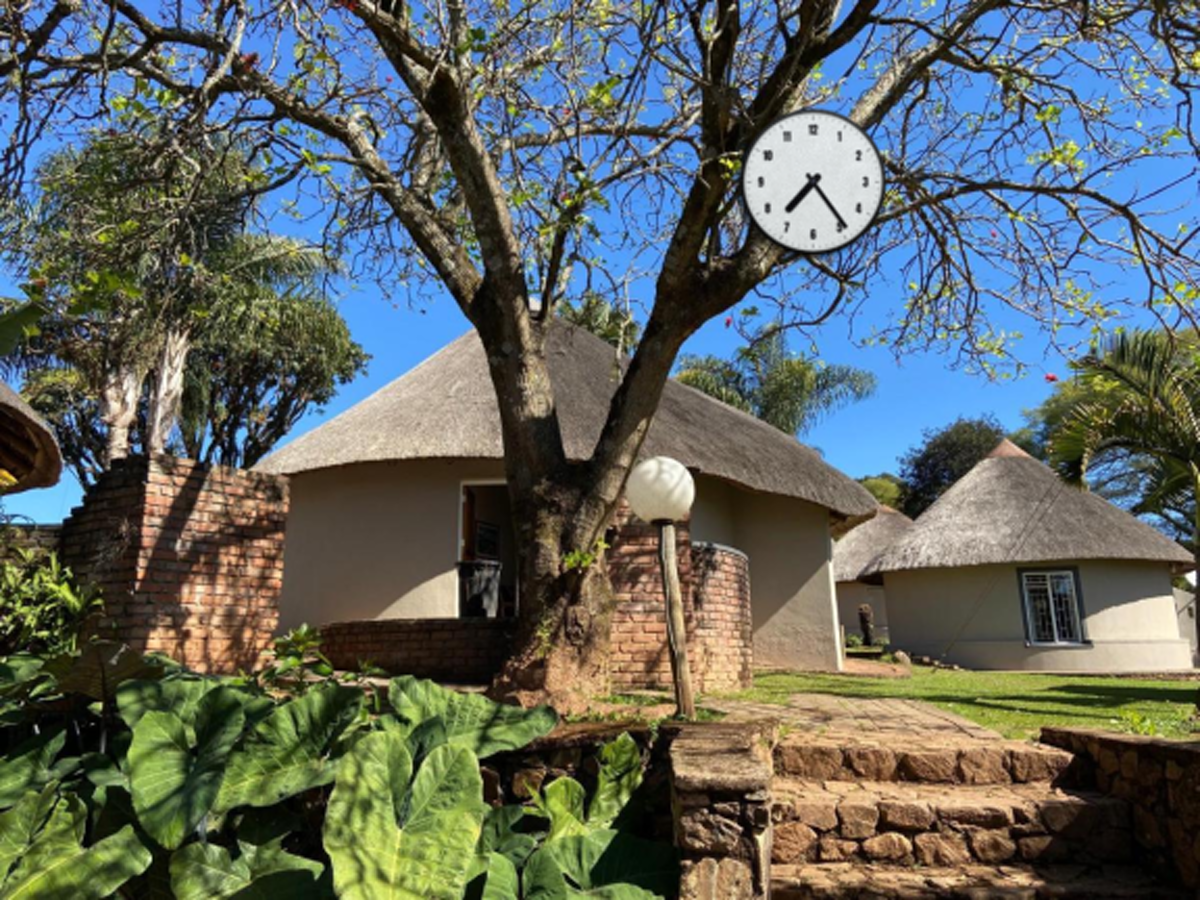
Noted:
7:24
